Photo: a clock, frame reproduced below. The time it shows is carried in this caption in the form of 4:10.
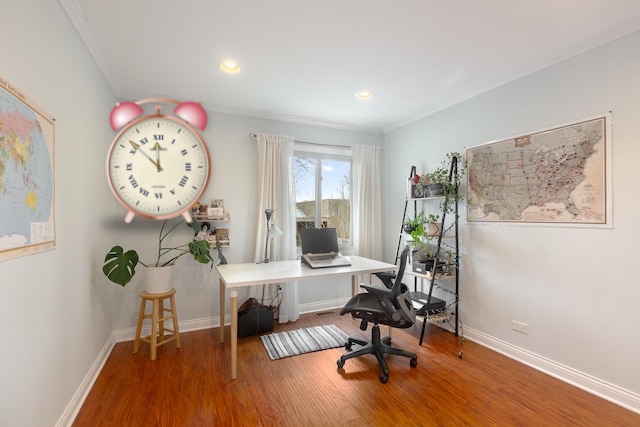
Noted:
11:52
